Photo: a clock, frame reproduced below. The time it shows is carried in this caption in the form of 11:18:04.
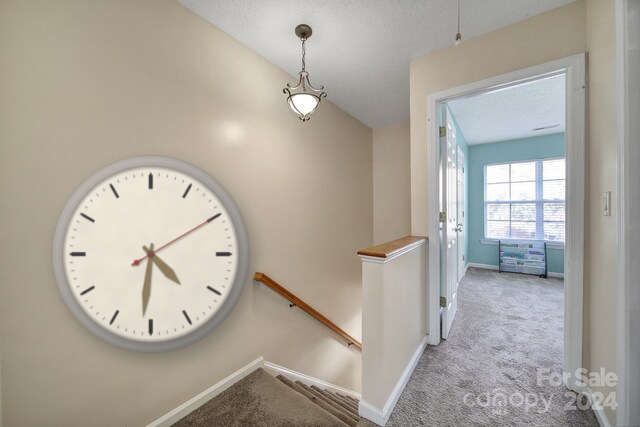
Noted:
4:31:10
